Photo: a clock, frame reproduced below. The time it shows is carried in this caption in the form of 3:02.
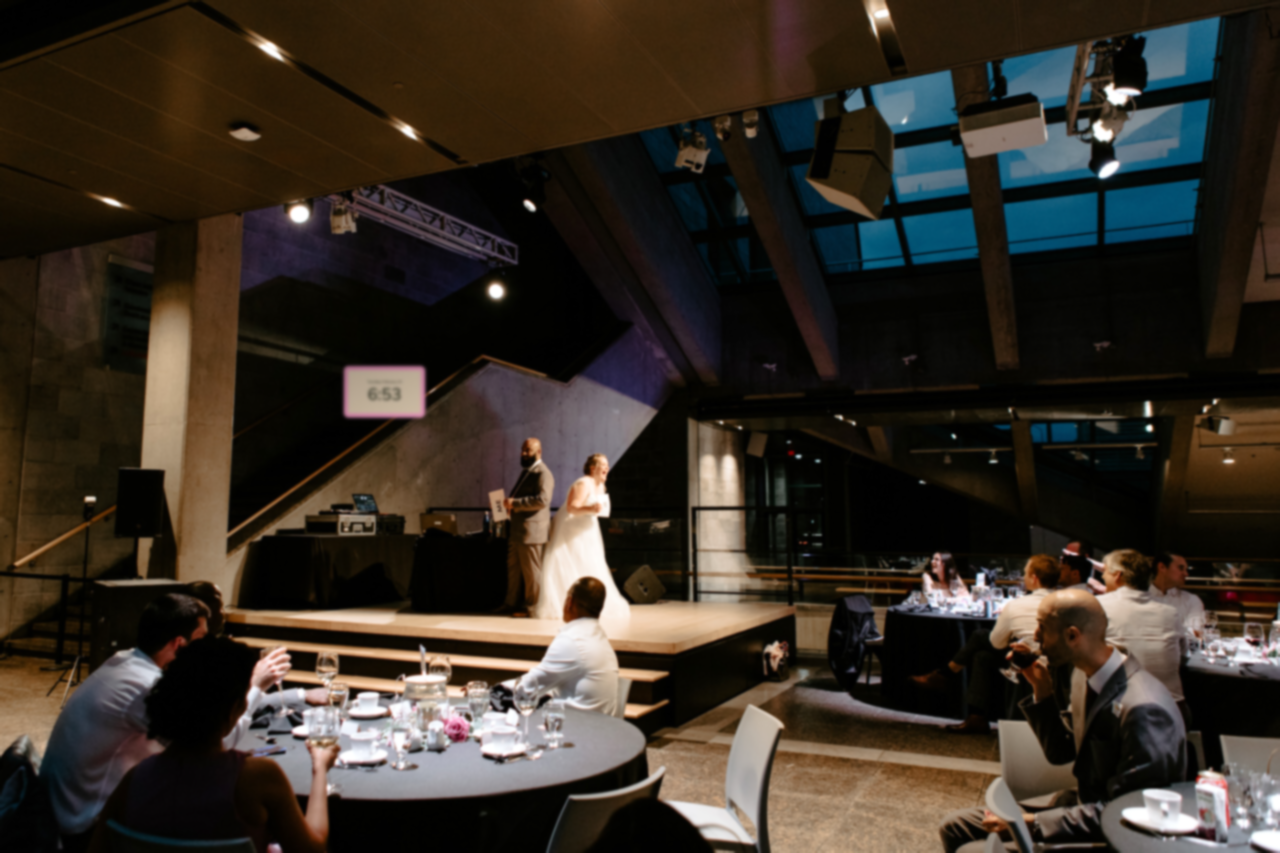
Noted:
6:53
